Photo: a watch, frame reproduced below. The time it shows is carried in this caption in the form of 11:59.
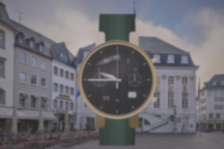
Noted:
9:45
